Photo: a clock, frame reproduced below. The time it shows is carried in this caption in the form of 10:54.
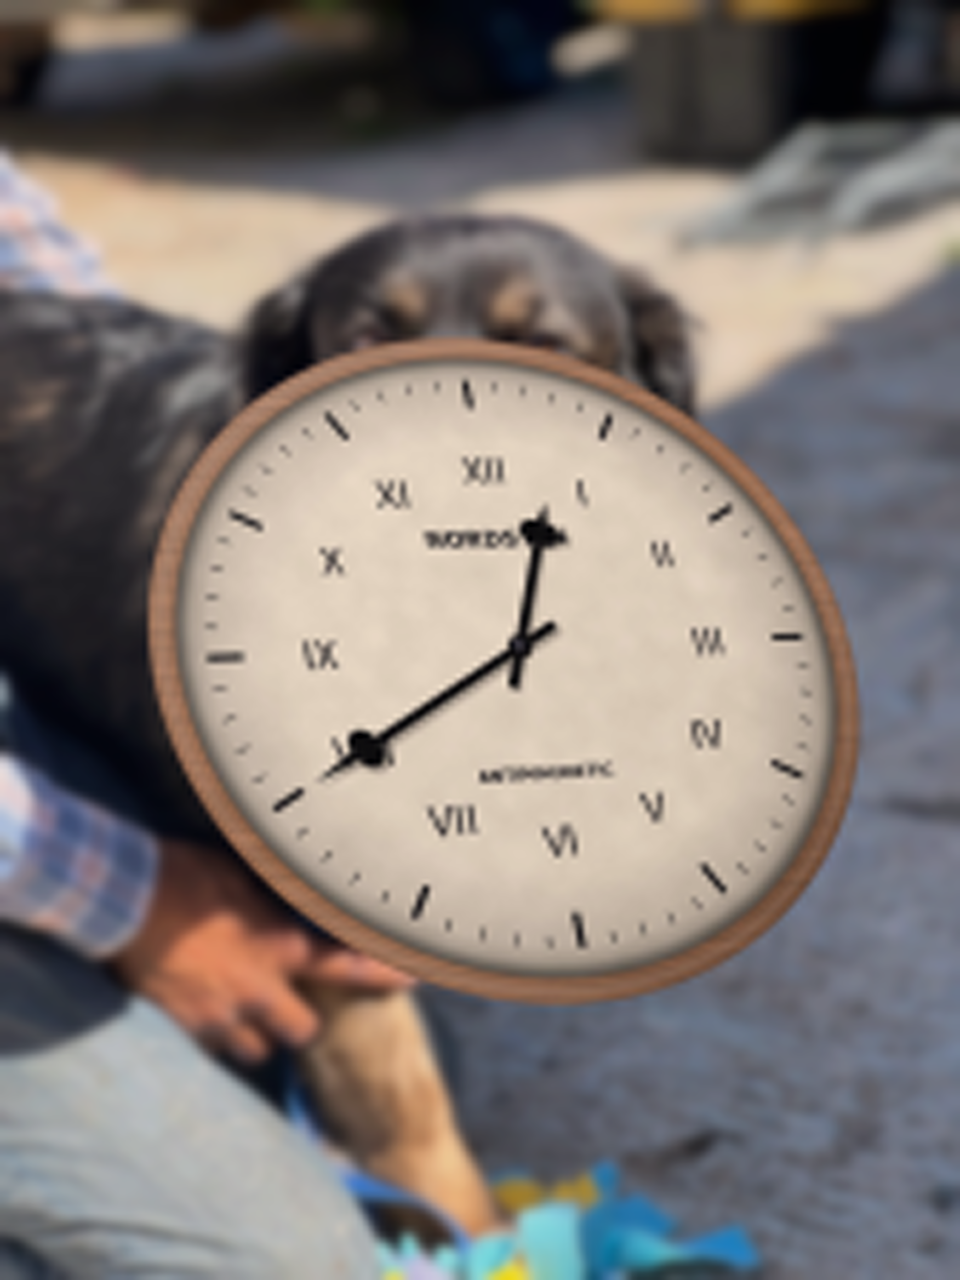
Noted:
12:40
